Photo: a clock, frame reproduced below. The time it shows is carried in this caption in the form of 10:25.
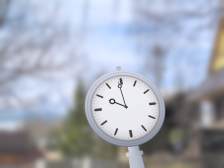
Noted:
9:59
